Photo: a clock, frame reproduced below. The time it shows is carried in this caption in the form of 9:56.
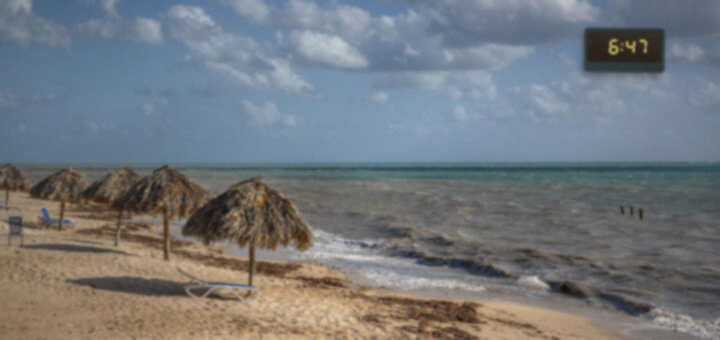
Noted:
6:47
